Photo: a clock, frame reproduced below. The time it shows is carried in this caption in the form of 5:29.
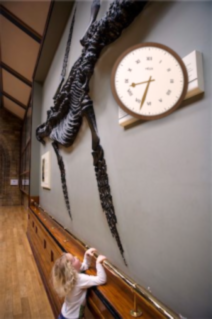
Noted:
8:33
